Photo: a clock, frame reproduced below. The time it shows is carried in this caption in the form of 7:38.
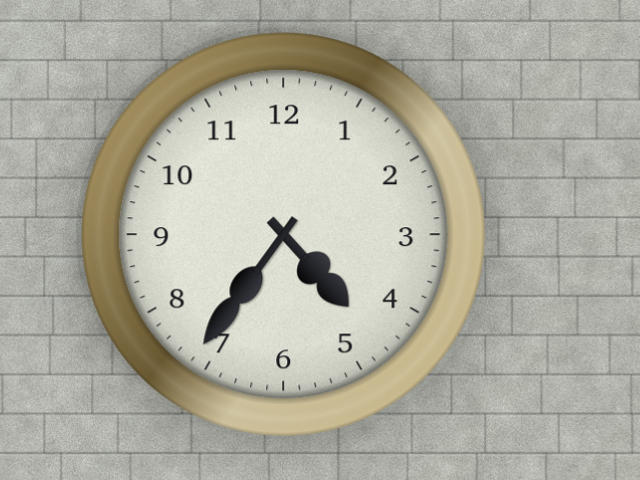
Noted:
4:36
